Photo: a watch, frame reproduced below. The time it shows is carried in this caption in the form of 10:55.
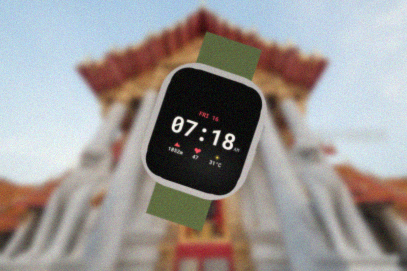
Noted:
7:18
